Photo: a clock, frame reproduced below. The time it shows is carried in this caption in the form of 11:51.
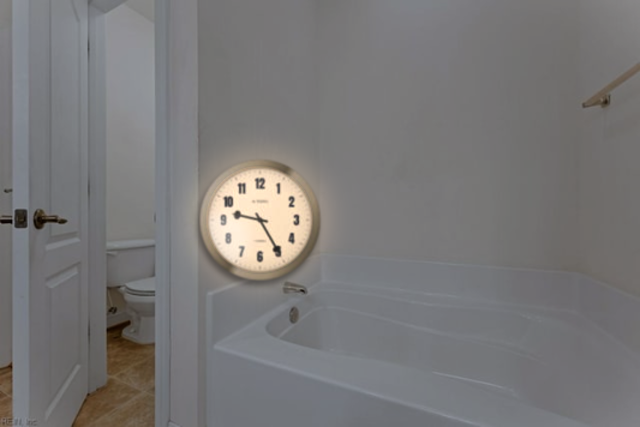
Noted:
9:25
